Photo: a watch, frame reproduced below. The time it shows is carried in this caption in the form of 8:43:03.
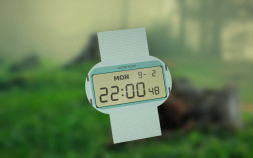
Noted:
22:00:48
